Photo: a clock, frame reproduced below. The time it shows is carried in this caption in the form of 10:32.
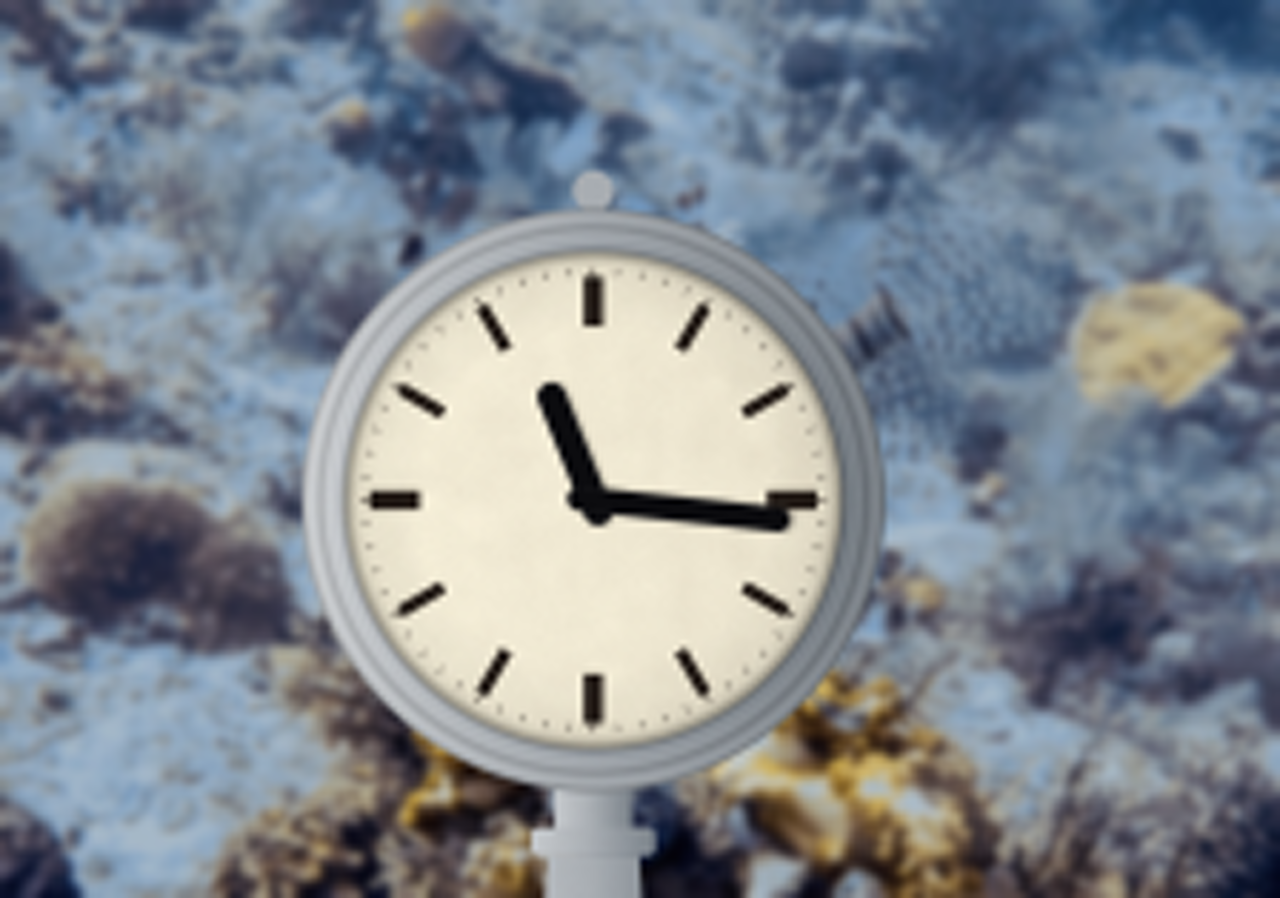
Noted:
11:16
